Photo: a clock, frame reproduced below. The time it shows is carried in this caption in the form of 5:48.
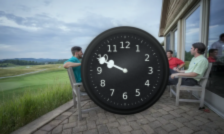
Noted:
9:49
